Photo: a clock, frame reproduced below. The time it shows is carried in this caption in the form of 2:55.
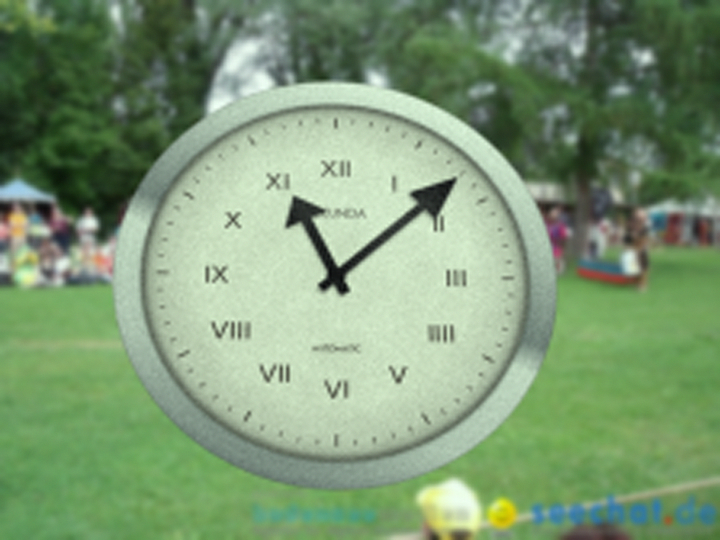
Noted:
11:08
